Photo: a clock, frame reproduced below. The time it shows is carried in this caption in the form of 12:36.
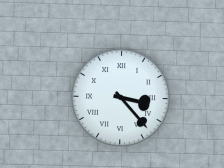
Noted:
3:23
